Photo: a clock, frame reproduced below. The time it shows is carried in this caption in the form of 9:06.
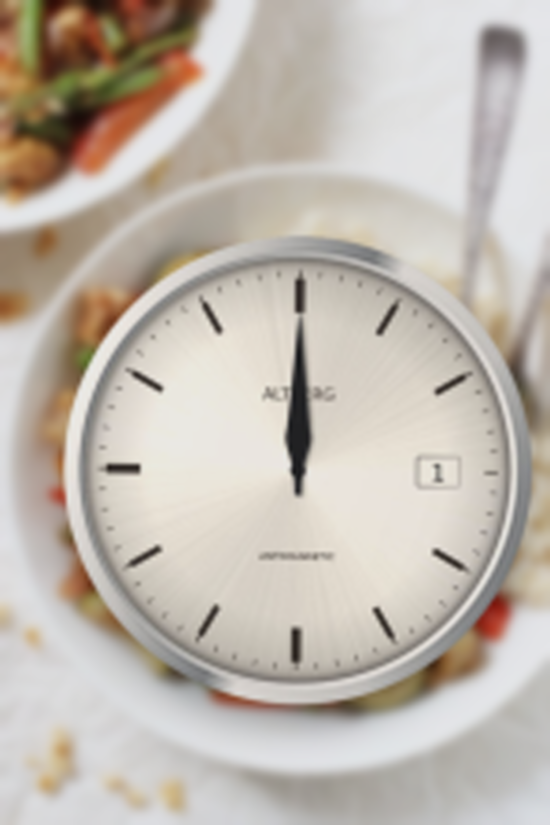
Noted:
12:00
